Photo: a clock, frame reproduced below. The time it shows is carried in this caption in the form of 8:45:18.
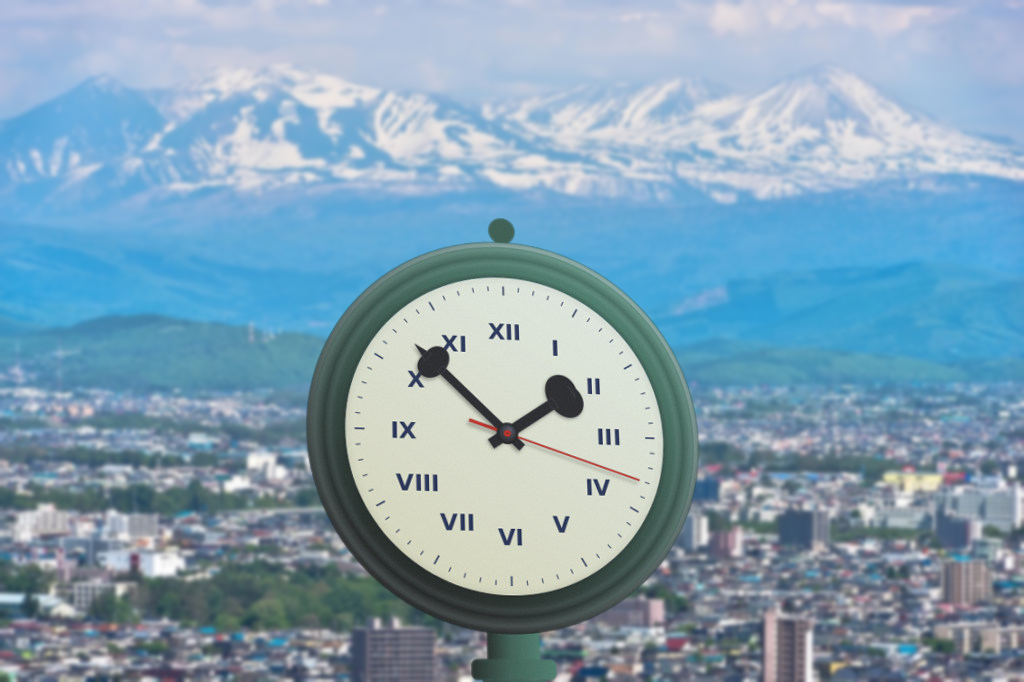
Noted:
1:52:18
